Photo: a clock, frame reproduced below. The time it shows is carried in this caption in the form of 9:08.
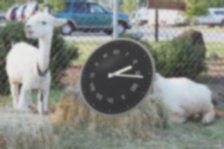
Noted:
2:16
